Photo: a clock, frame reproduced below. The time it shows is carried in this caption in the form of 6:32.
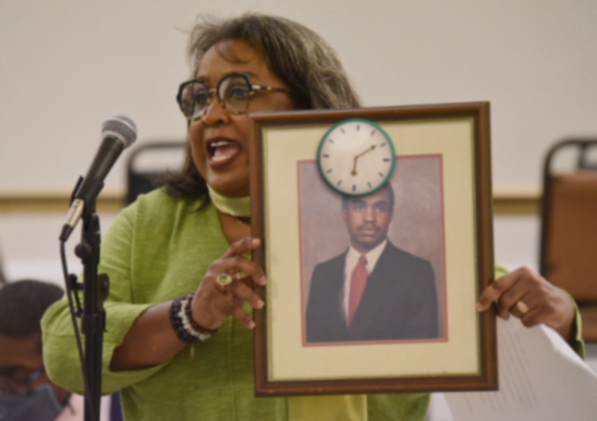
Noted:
6:09
